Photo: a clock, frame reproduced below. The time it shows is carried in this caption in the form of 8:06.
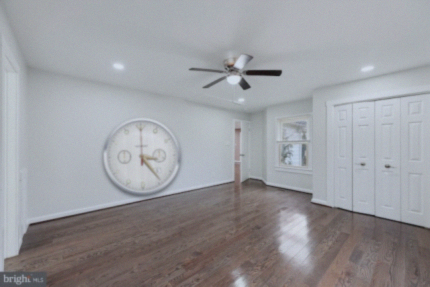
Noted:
3:24
